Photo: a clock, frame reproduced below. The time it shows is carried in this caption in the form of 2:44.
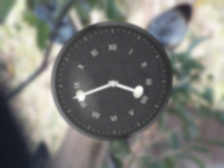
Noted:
3:42
